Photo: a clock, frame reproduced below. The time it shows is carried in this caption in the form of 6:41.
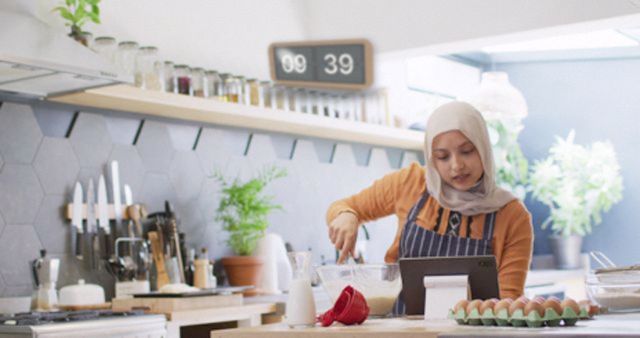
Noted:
9:39
